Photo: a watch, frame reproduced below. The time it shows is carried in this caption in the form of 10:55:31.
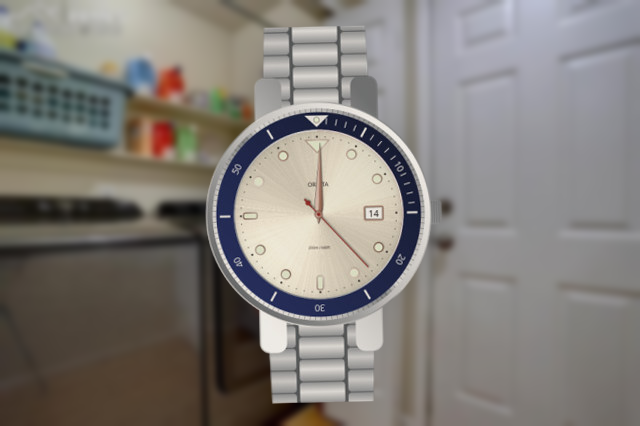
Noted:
12:00:23
